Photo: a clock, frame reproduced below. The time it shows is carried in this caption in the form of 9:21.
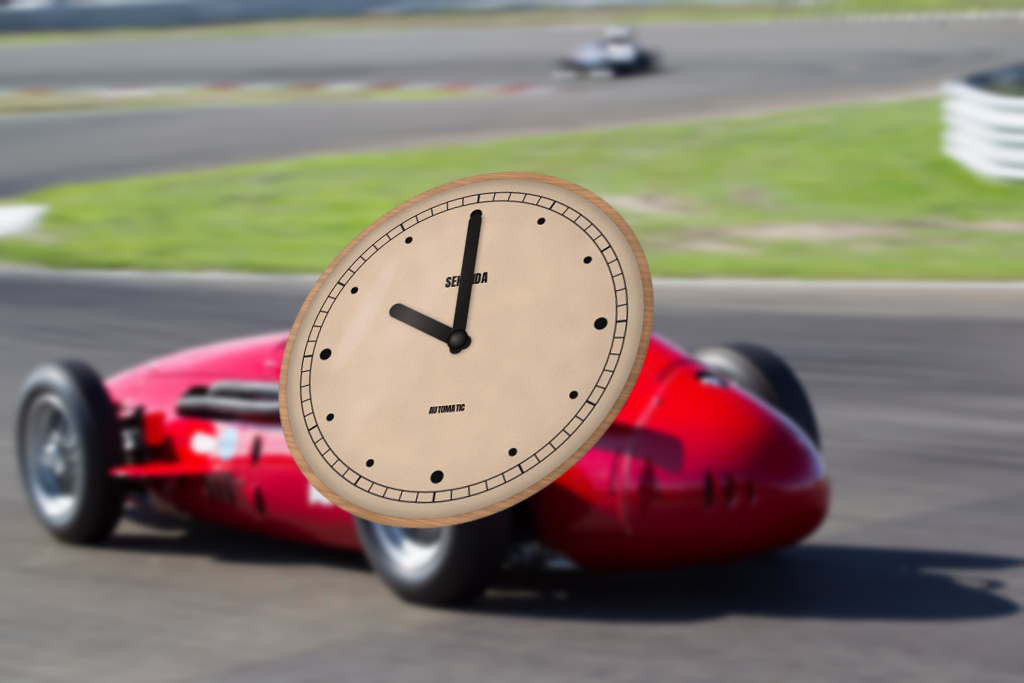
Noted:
10:00
